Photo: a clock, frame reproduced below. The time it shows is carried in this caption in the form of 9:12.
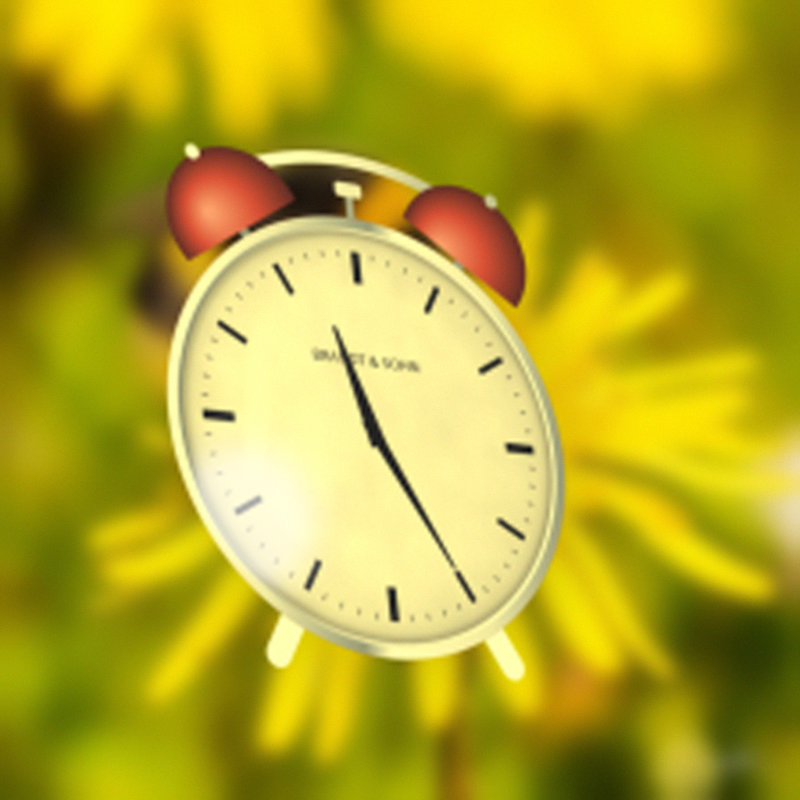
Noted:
11:25
